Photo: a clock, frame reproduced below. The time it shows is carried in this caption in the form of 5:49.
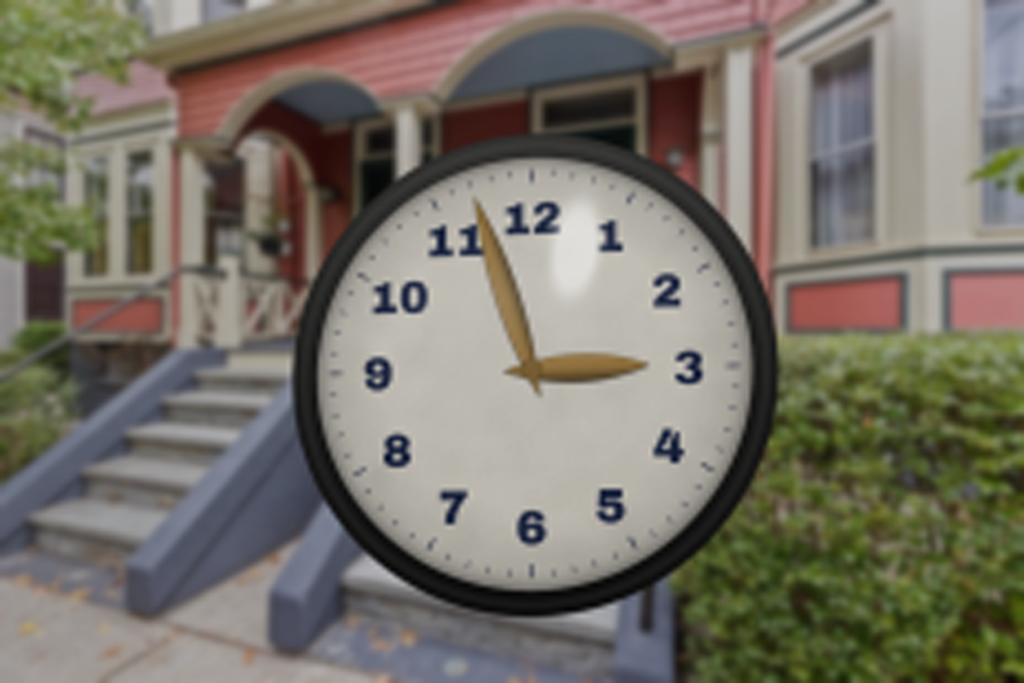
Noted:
2:57
